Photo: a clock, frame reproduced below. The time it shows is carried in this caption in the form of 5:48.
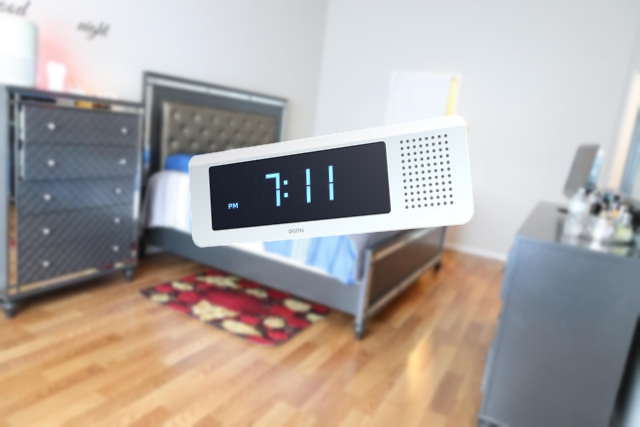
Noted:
7:11
